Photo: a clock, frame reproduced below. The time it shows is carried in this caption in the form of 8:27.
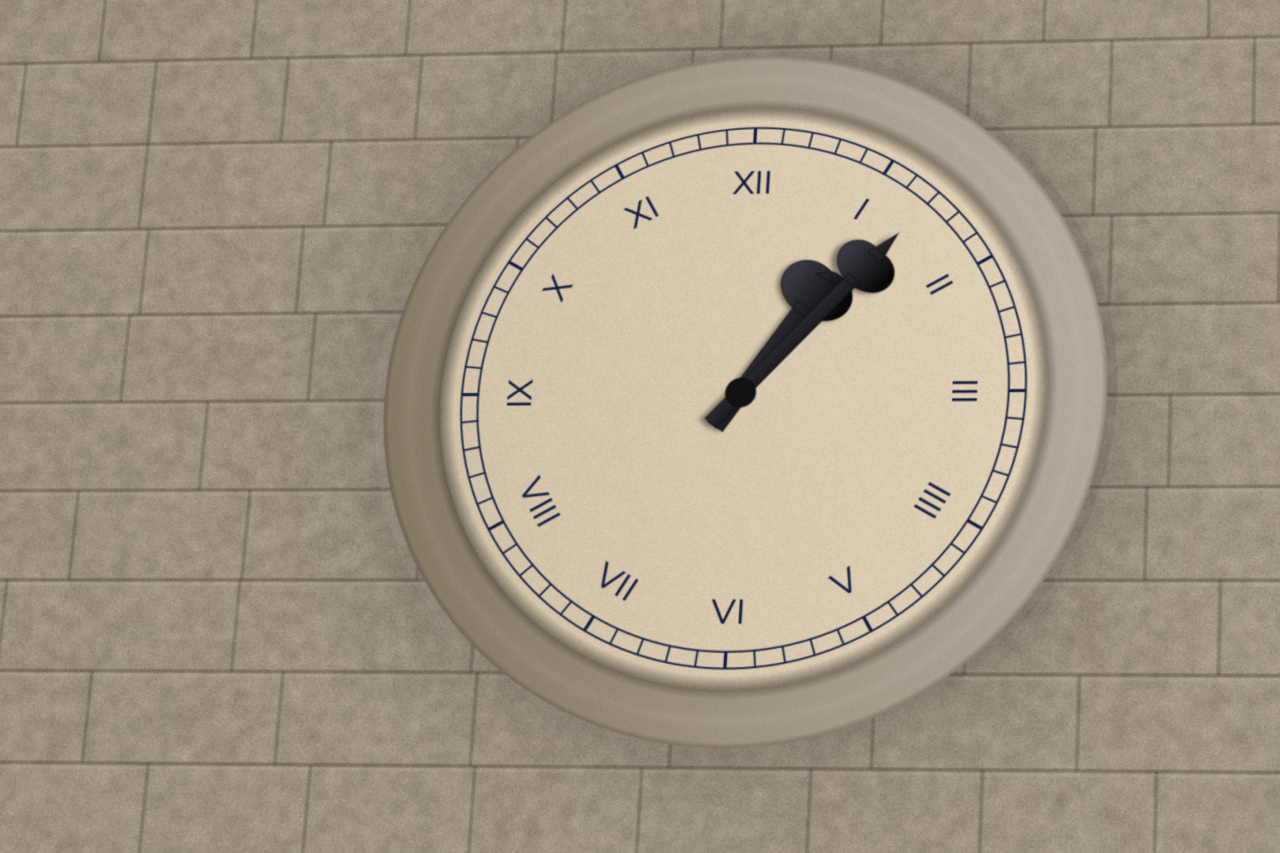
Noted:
1:07
